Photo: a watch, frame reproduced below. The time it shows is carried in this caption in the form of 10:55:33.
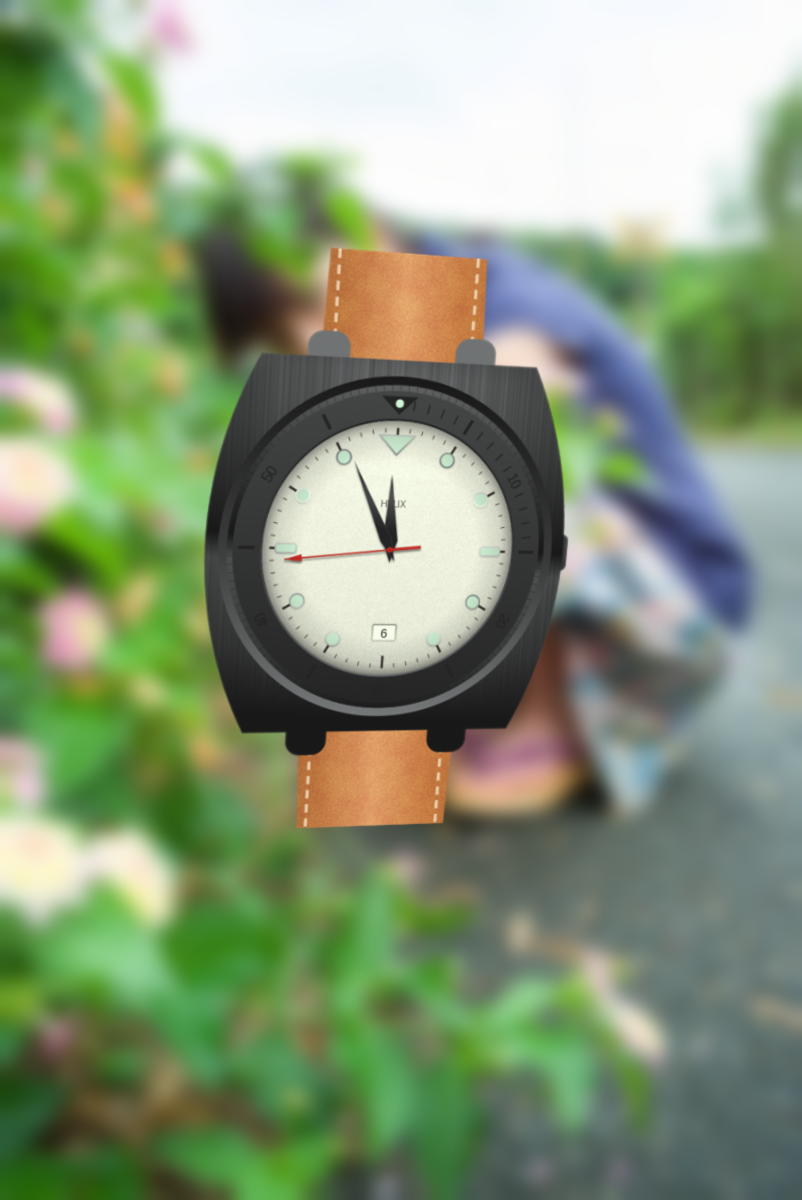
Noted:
11:55:44
